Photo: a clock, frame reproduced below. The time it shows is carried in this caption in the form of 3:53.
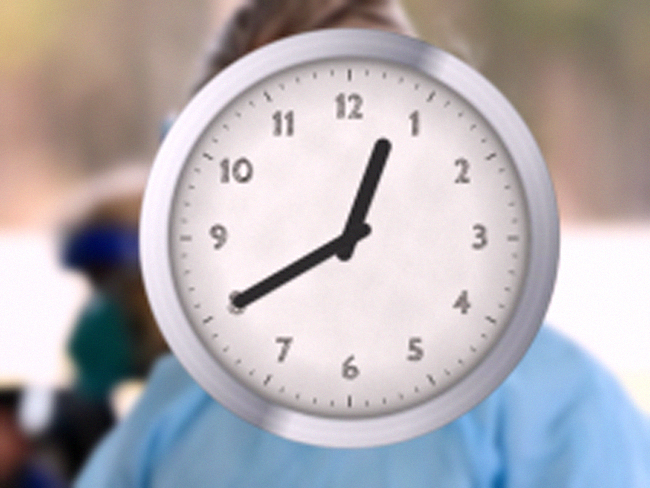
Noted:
12:40
